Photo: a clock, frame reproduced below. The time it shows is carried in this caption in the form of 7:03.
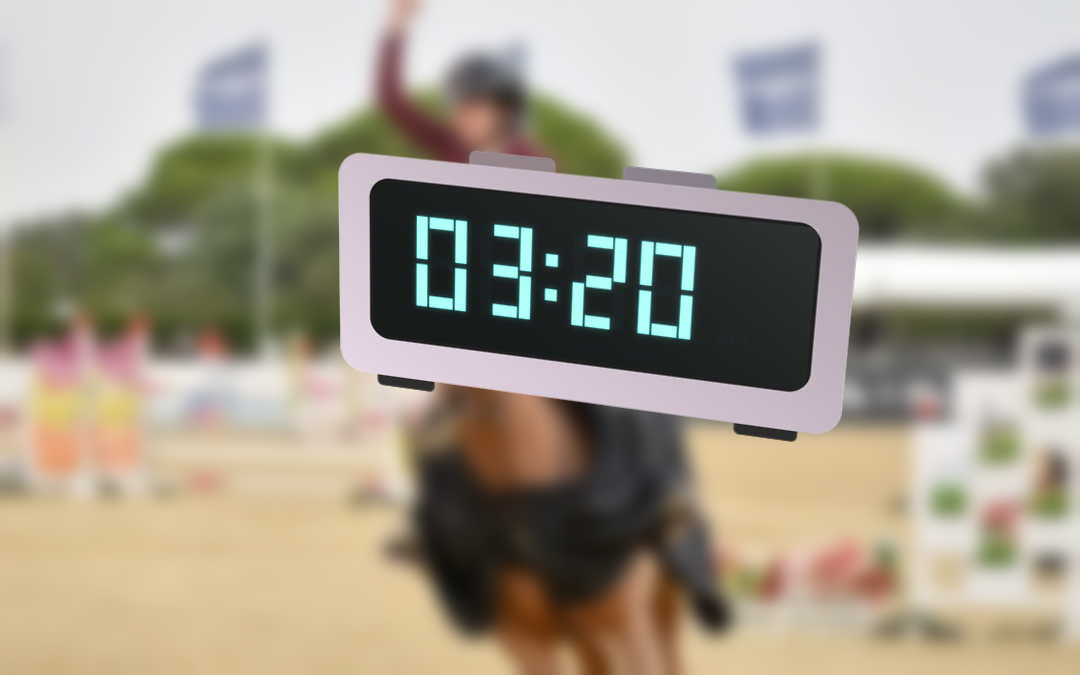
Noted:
3:20
